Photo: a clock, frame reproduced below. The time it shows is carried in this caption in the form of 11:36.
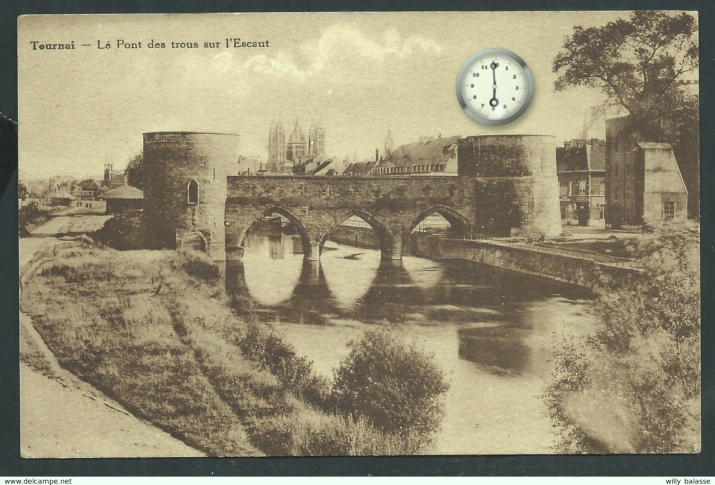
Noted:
5:59
